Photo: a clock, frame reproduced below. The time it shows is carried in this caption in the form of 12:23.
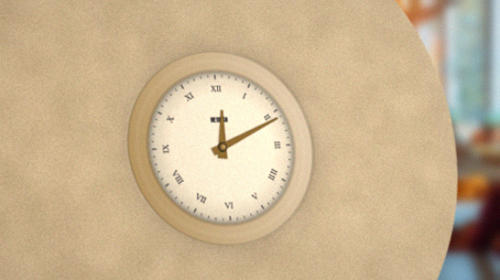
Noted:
12:11
